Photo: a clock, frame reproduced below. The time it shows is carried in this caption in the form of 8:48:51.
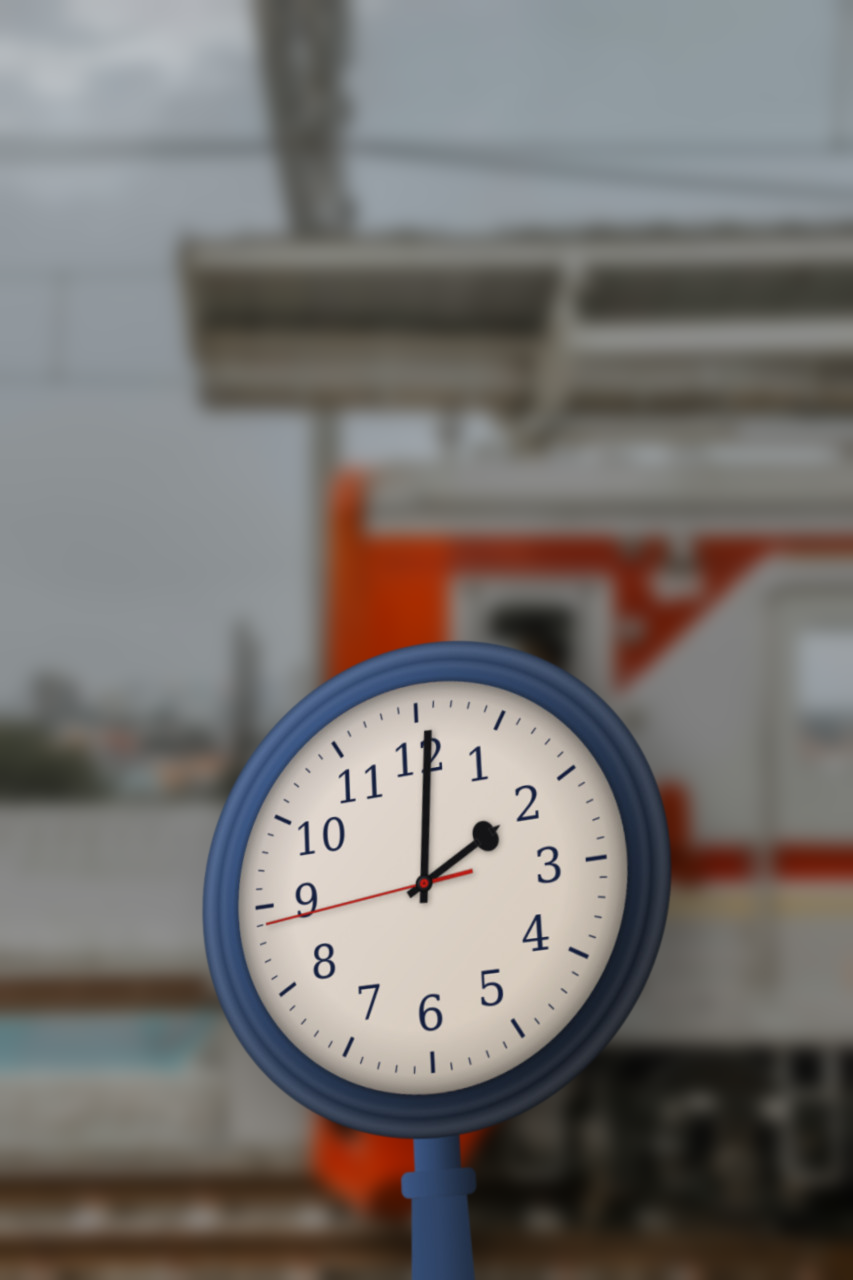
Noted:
2:00:44
